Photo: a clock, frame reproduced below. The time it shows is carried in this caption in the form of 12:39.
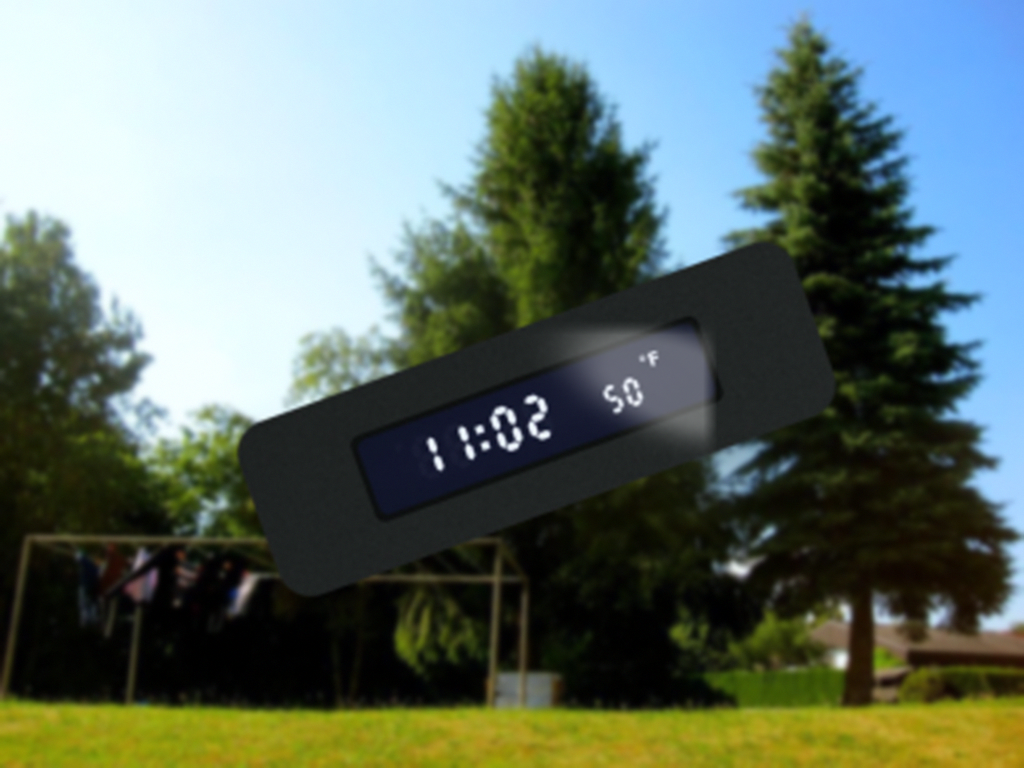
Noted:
11:02
